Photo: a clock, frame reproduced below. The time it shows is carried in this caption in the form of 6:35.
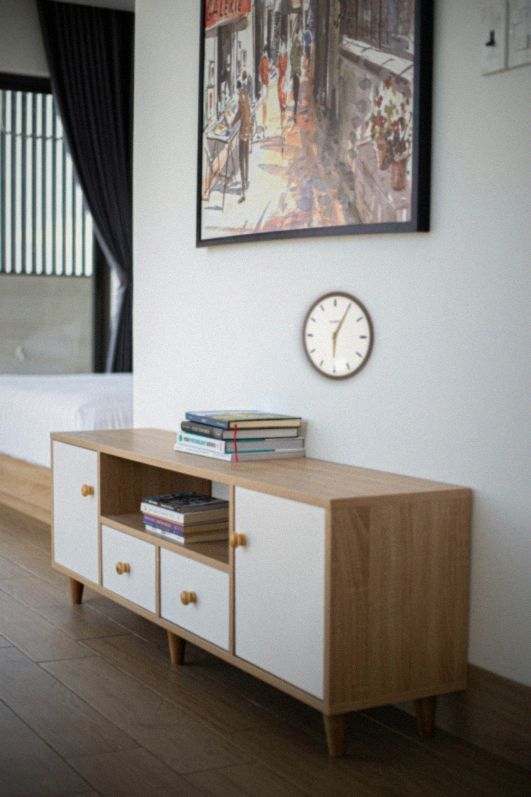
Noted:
6:05
